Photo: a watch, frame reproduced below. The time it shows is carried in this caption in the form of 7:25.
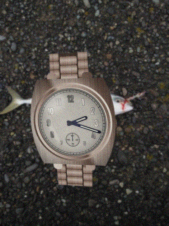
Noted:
2:18
